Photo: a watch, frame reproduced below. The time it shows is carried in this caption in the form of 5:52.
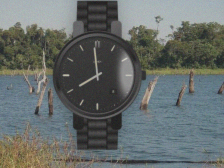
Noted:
7:59
